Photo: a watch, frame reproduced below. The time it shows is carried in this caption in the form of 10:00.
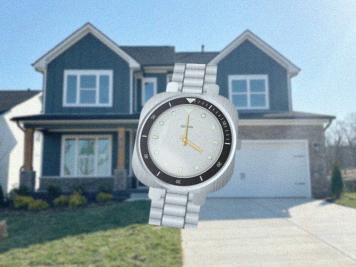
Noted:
4:00
